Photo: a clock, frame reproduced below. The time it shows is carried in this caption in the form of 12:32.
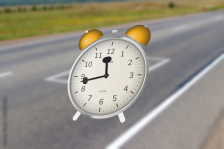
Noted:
11:43
